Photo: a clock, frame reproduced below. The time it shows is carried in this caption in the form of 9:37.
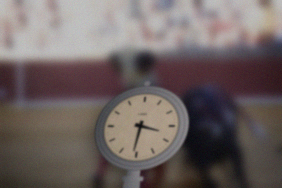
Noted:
3:31
